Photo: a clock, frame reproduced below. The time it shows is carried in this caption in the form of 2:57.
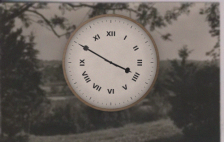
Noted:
3:50
